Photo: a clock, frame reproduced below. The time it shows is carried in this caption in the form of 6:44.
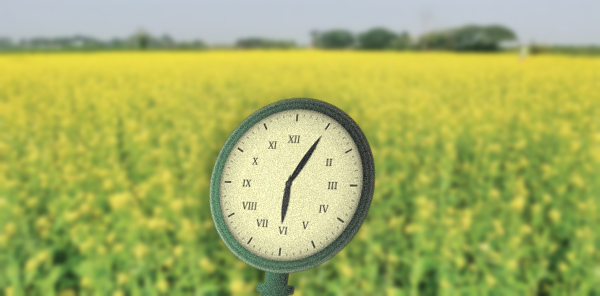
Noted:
6:05
